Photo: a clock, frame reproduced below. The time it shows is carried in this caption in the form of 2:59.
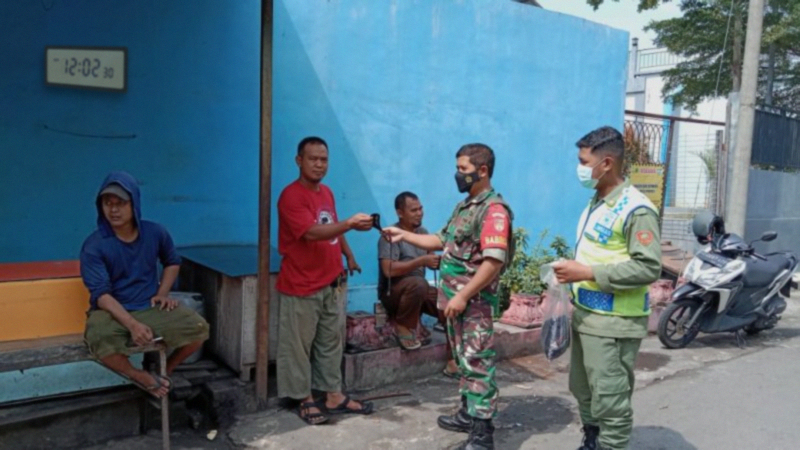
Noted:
12:02
